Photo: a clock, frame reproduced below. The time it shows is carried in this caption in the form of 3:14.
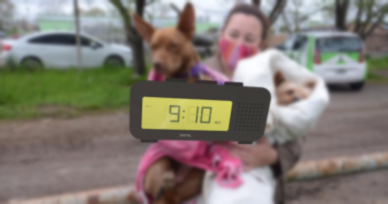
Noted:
9:10
